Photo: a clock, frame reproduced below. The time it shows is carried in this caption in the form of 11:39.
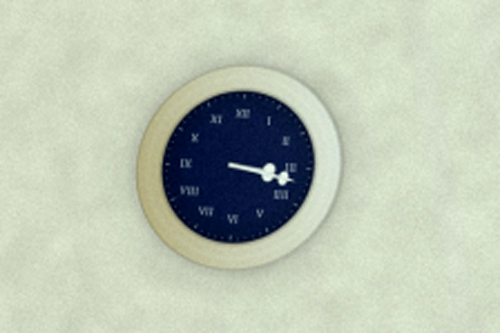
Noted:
3:17
